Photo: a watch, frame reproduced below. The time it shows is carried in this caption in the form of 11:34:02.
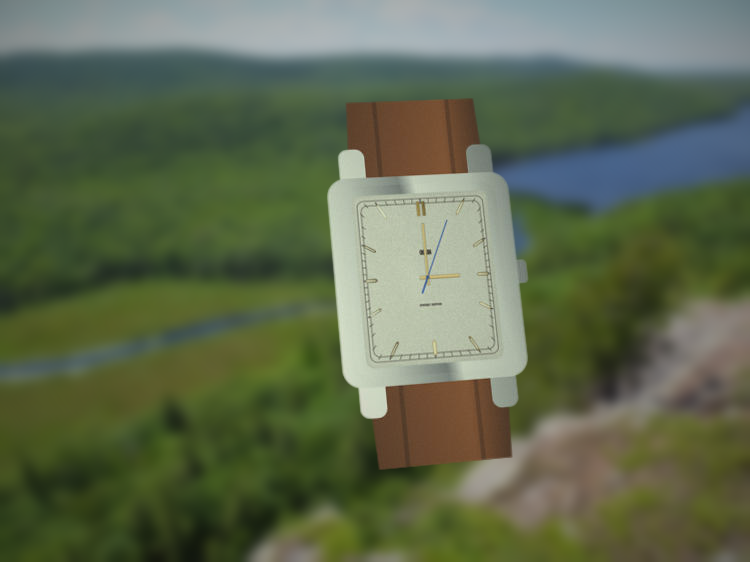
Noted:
3:00:04
